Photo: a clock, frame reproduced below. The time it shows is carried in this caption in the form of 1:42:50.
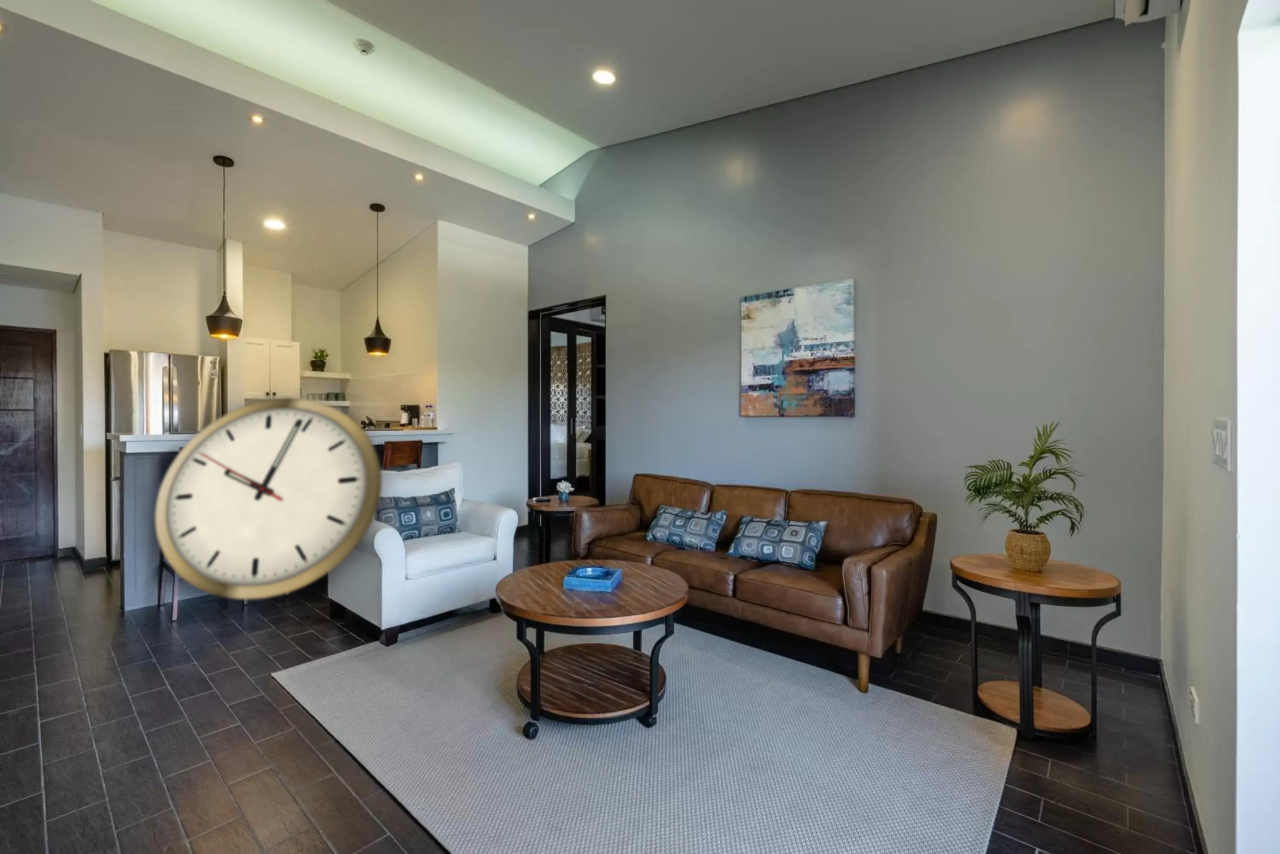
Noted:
10:03:51
